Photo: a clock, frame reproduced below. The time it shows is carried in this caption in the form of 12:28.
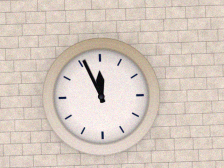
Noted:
11:56
